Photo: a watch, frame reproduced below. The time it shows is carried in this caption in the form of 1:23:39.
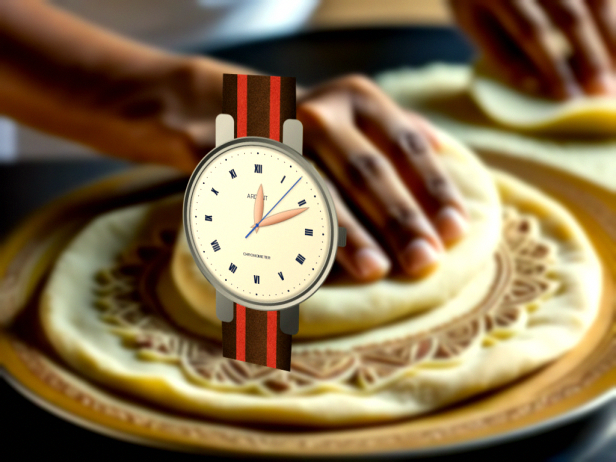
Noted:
12:11:07
